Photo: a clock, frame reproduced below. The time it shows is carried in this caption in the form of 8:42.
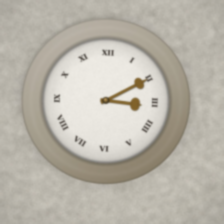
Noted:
3:10
